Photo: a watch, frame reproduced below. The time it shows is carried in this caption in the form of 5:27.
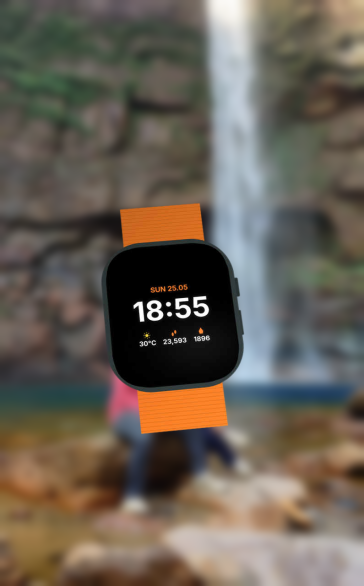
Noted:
18:55
